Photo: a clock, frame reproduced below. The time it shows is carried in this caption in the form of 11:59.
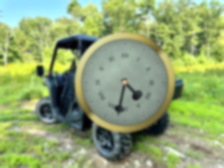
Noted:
4:32
